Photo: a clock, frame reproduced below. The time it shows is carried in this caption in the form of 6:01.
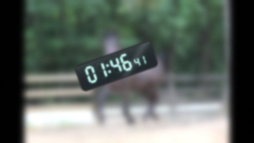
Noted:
1:46
